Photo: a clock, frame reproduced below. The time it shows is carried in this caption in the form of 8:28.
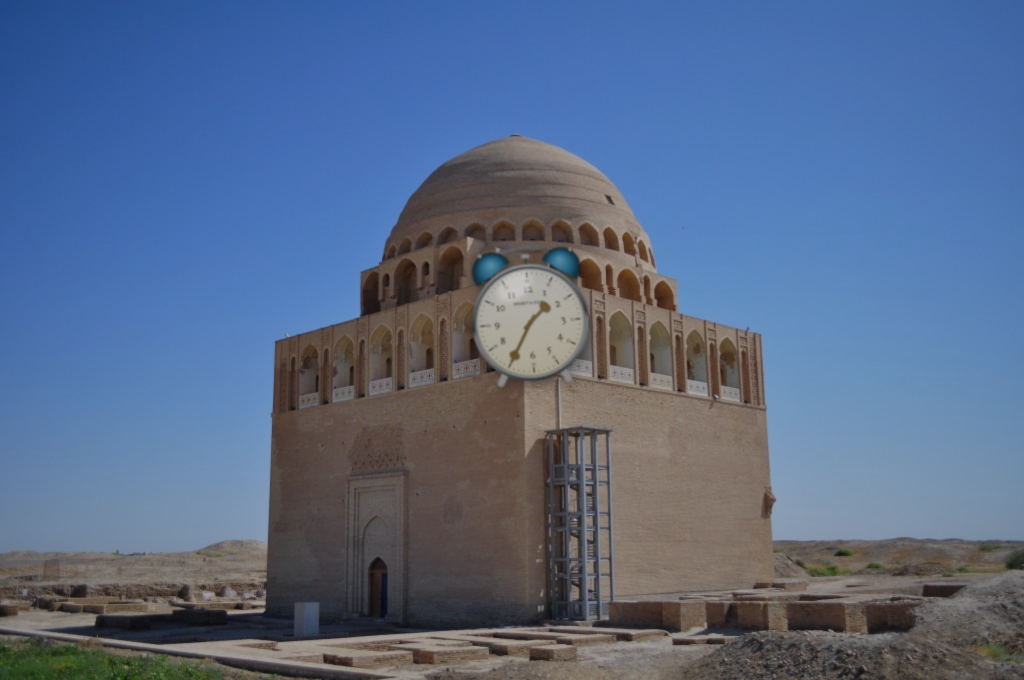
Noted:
1:35
